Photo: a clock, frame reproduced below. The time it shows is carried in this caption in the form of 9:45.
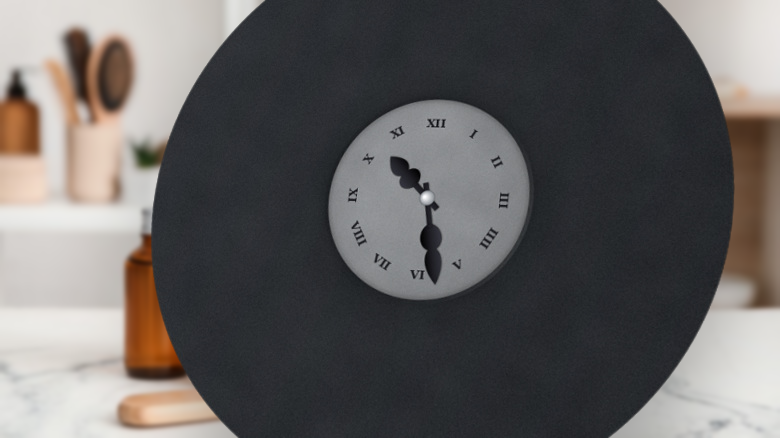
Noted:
10:28
